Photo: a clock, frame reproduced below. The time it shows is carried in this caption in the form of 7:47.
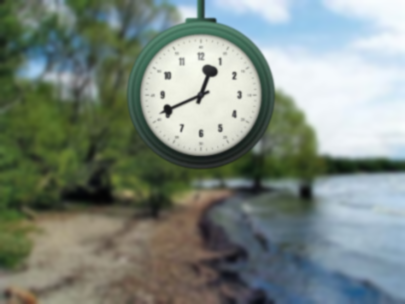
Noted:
12:41
